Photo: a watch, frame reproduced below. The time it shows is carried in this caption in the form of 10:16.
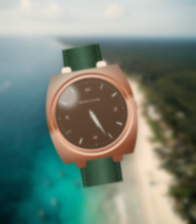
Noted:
5:26
